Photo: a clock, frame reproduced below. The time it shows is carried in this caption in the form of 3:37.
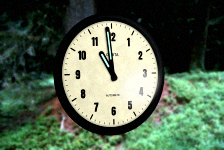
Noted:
10:59
